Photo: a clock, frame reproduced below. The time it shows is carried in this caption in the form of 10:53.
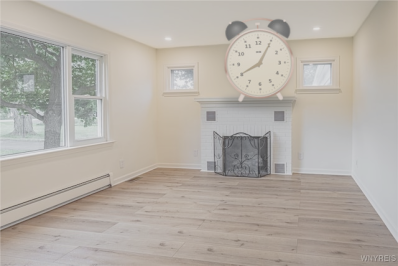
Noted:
8:05
